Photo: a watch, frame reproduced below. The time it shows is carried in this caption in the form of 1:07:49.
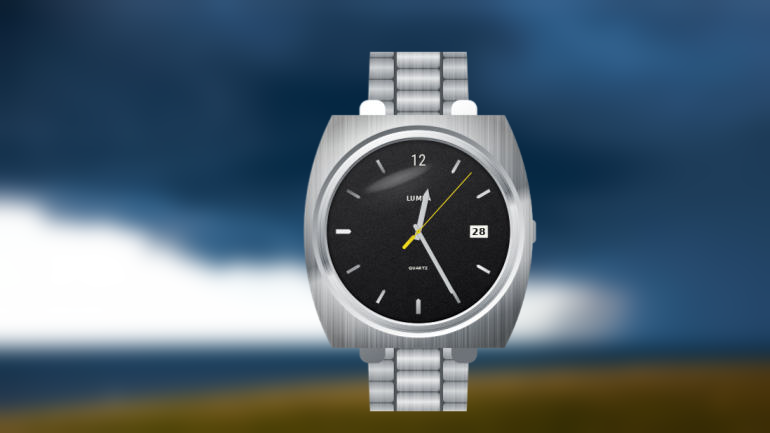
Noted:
12:25:07
